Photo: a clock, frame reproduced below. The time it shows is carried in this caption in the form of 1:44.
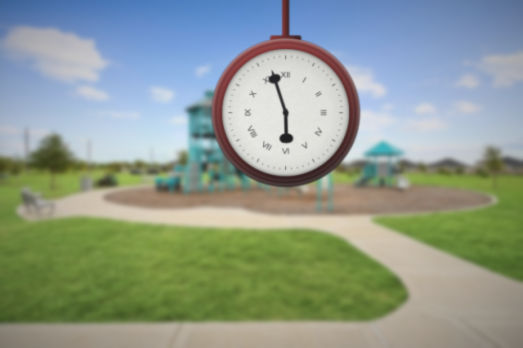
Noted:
5:57
